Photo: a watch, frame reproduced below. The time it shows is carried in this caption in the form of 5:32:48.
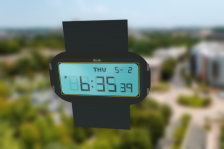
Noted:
6:35:39
